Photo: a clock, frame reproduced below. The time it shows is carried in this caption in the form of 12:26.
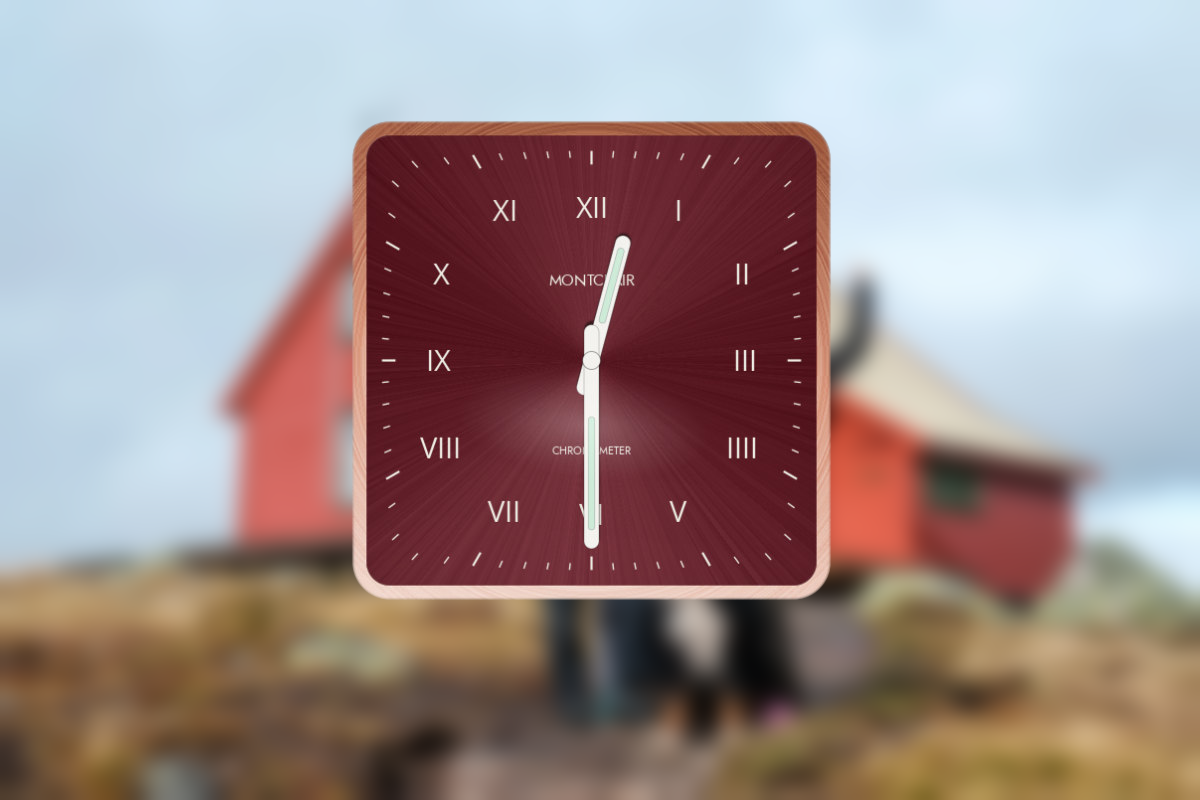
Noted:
12:30
